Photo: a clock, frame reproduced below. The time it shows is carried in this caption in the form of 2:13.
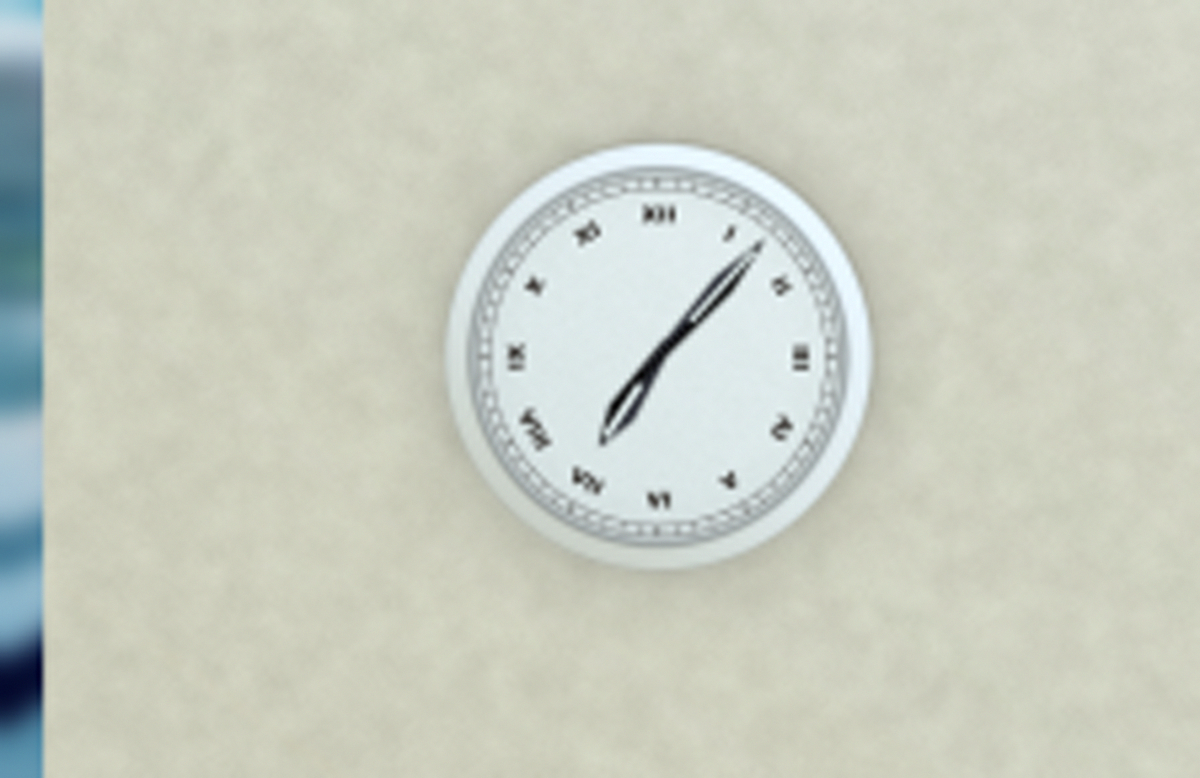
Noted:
7:07
